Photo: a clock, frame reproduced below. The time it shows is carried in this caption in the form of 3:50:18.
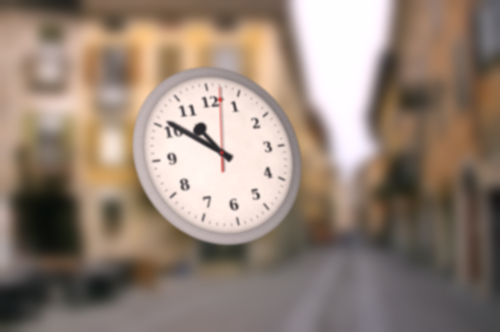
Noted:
10:51:02
